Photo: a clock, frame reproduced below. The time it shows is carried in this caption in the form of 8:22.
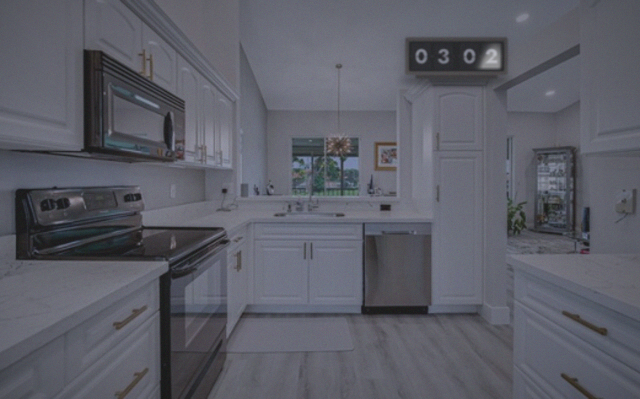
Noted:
3:02
